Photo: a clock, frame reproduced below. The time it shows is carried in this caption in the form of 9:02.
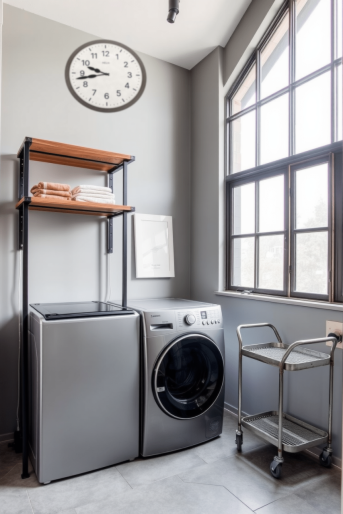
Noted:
9:43
